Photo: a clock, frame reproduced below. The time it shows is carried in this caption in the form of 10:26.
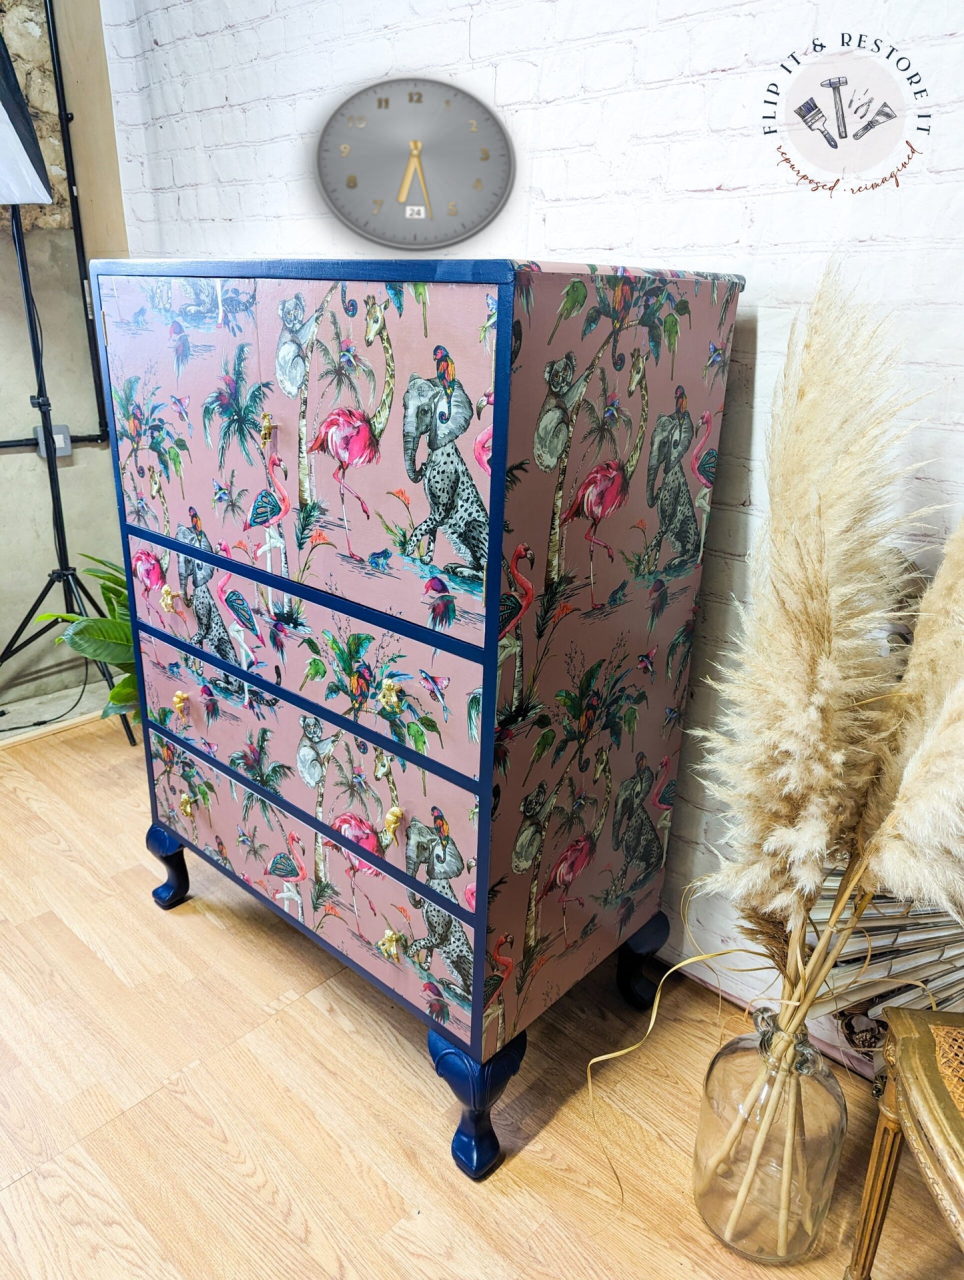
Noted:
6:28
